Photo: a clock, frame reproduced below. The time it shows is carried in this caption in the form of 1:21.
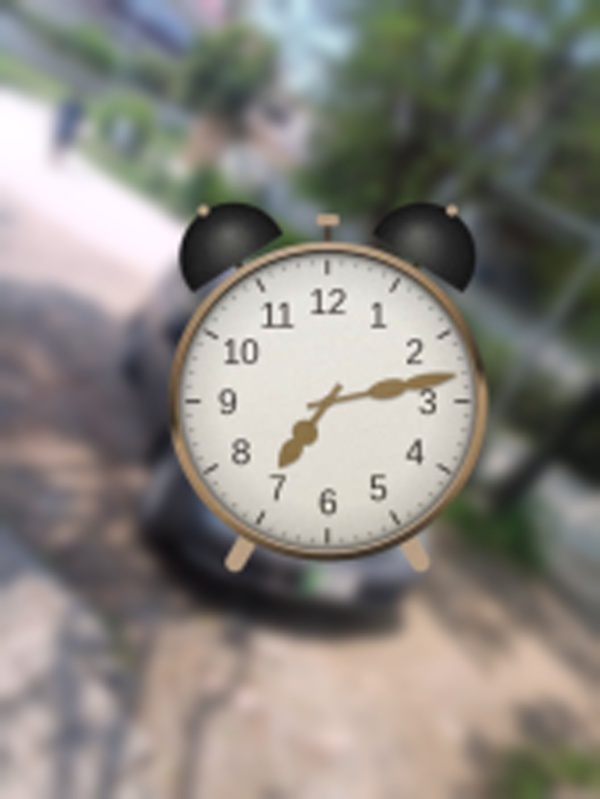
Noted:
7:13
